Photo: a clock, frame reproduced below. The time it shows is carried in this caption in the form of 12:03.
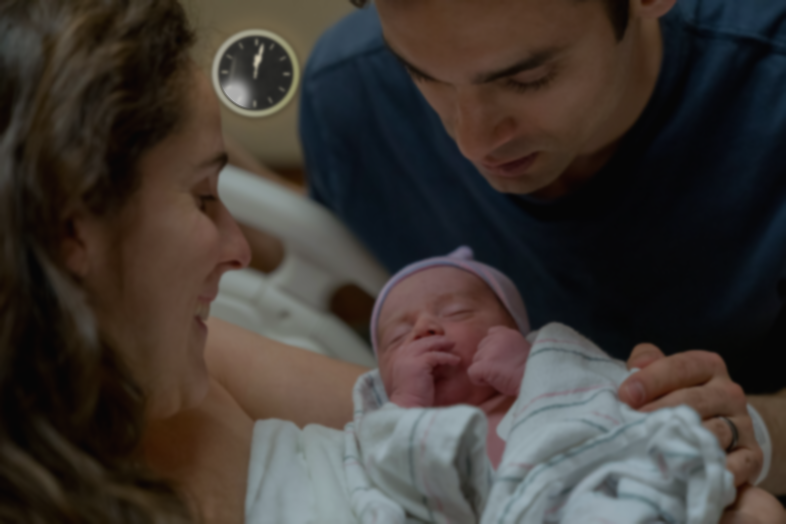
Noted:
12:02
